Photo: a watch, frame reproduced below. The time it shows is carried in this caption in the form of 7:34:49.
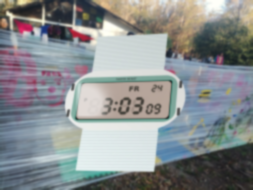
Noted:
3:03:09
